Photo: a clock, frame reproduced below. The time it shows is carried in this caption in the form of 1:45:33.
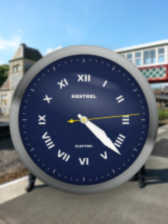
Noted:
4:22:14
